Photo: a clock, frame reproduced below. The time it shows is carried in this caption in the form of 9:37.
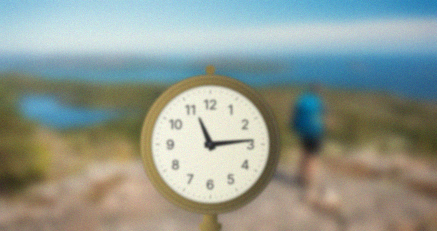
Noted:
11:14
